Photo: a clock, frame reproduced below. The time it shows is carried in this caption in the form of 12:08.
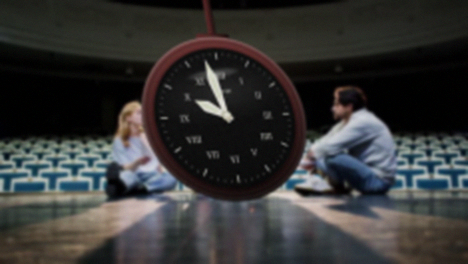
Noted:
9:58
